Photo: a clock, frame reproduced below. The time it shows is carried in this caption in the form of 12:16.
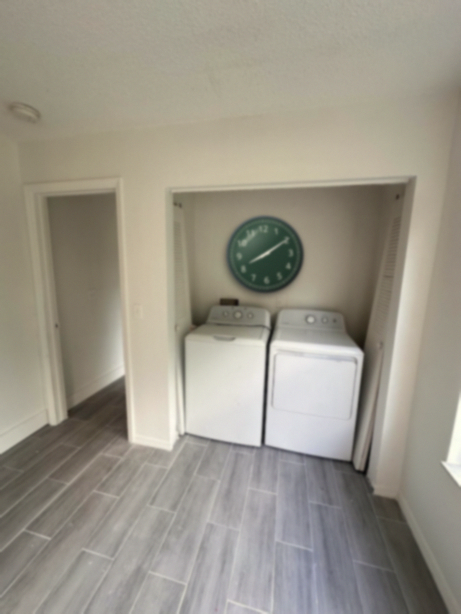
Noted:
8:10
